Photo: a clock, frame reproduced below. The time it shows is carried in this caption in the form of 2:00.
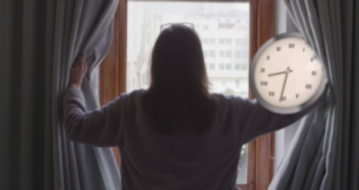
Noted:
8:31
